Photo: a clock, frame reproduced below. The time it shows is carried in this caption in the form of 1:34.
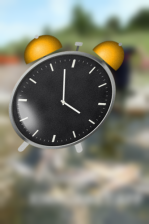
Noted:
3:58
